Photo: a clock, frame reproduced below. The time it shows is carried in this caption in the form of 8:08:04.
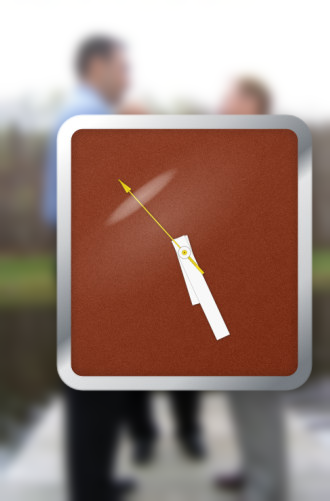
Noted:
5:25:53
